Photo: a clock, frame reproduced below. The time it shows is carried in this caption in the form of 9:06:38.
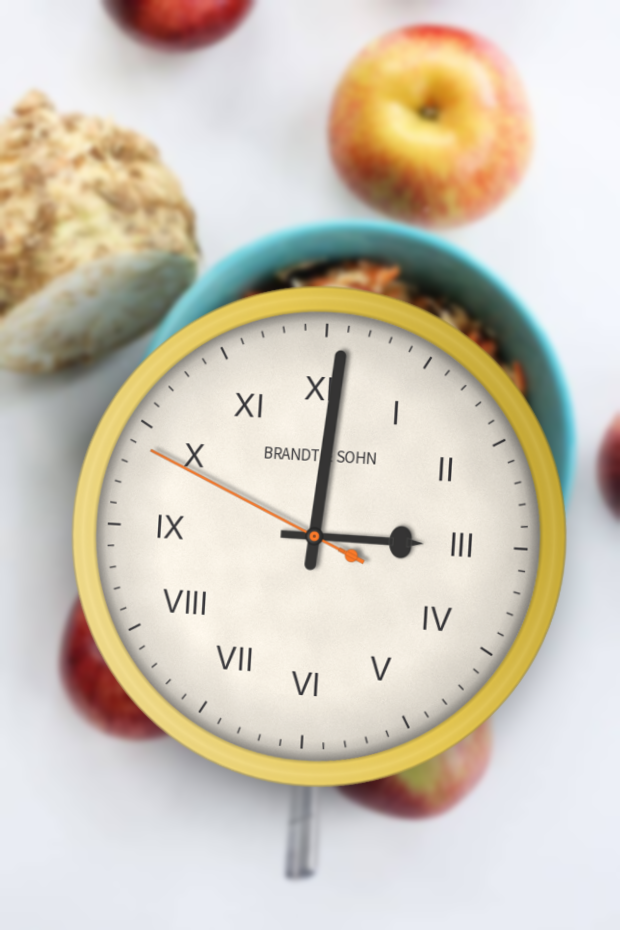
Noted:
3:00:49
